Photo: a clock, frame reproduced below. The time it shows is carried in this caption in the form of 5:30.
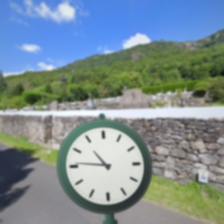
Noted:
10:46
